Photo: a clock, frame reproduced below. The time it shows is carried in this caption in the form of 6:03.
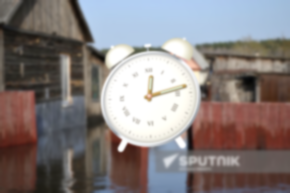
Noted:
12:13
